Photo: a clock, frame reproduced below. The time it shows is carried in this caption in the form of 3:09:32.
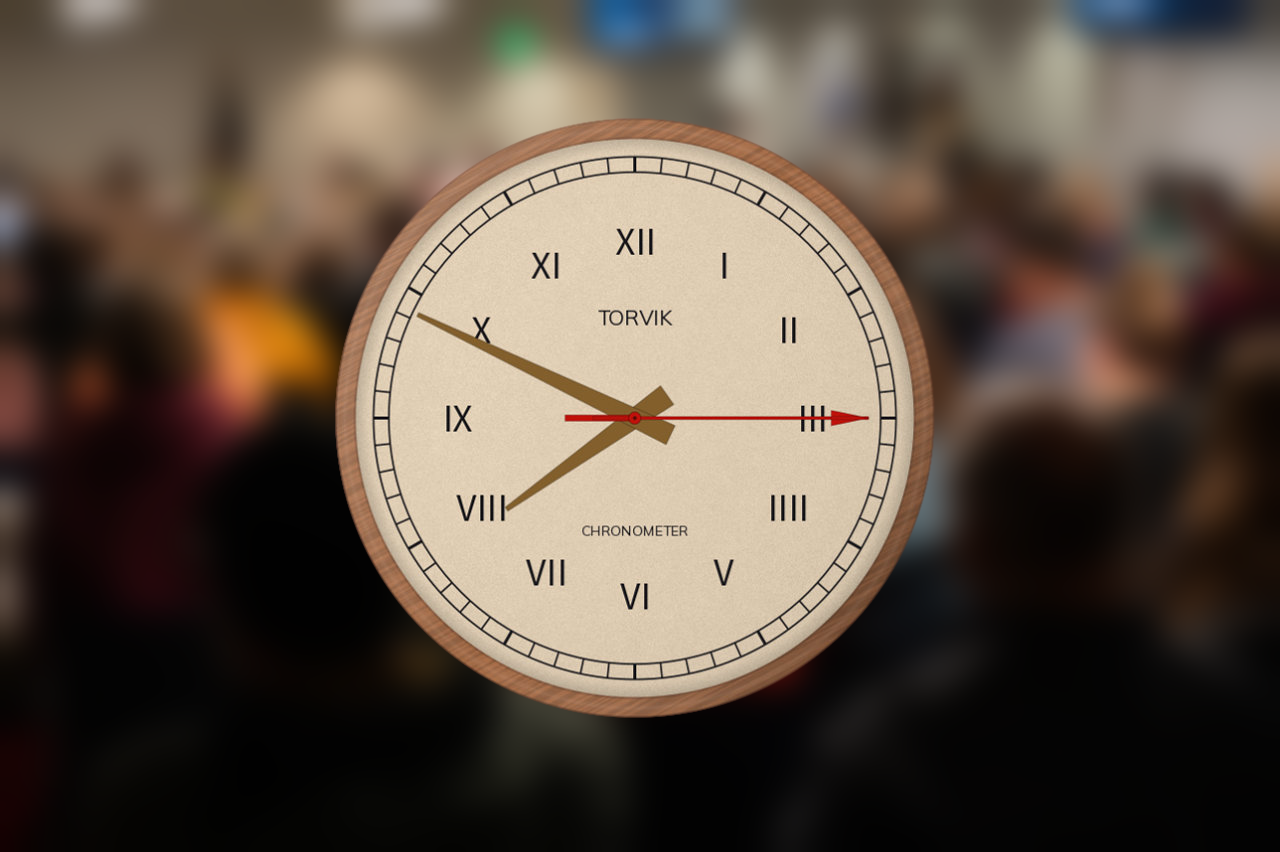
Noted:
7:49:15
